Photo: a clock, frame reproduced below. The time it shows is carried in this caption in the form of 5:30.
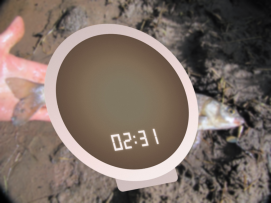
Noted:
2:31
